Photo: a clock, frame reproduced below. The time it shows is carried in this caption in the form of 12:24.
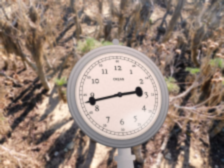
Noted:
2:43
